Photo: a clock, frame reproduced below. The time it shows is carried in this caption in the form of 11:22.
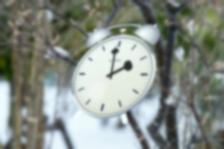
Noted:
1:59
